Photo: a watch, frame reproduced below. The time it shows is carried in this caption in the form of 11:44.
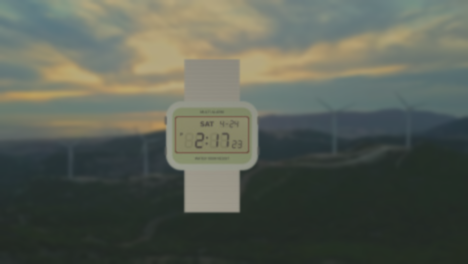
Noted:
2:17
